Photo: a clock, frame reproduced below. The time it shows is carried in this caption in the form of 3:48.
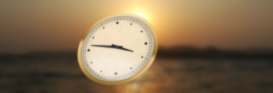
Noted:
3:47
